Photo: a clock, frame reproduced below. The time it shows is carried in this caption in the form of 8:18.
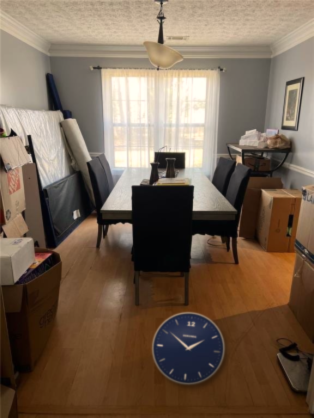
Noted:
1:51
